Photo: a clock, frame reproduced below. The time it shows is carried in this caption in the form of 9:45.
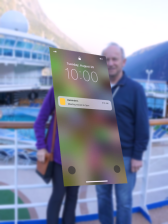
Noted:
10:00
